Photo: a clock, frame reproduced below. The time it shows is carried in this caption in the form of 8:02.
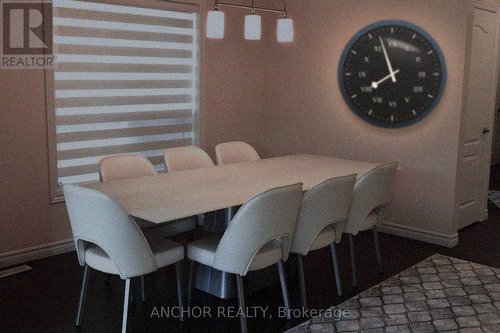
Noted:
7:57
